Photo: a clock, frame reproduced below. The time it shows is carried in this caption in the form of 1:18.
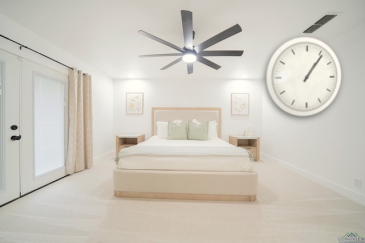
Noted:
1:06
